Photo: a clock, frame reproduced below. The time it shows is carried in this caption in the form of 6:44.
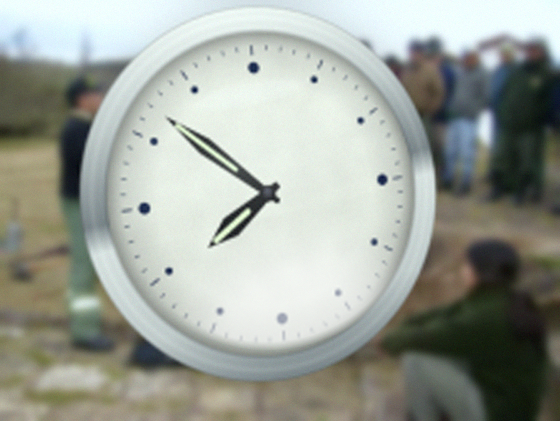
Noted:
7:52
